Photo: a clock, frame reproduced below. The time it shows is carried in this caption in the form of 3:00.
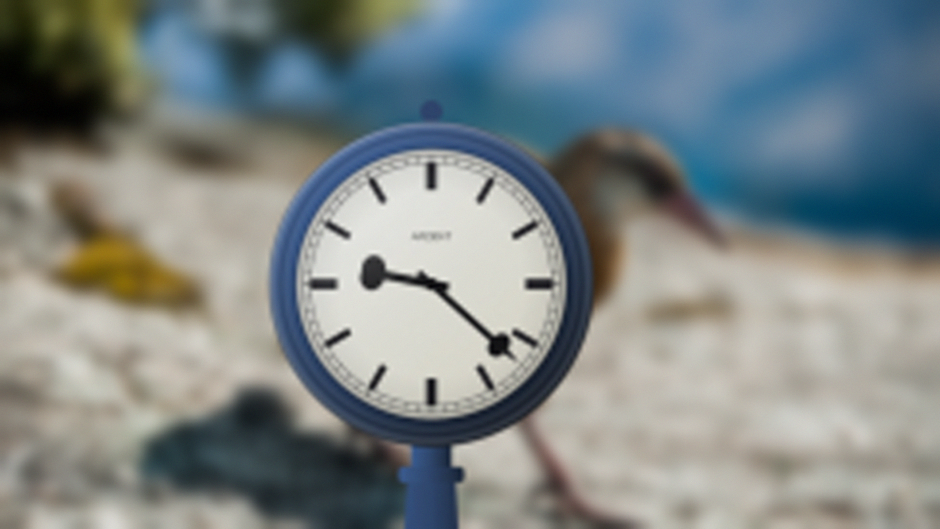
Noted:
9:22
